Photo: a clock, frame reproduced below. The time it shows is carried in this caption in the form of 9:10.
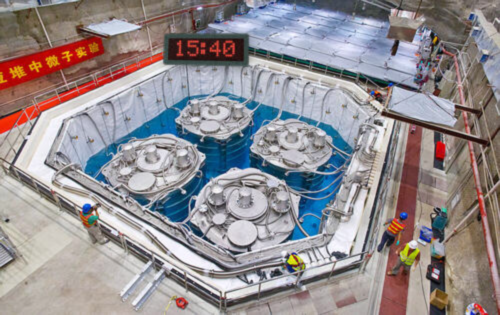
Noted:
15:40
